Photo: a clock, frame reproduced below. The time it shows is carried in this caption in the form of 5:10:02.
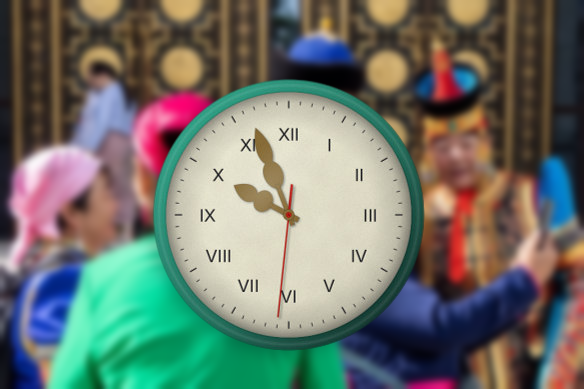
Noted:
9:56:31
